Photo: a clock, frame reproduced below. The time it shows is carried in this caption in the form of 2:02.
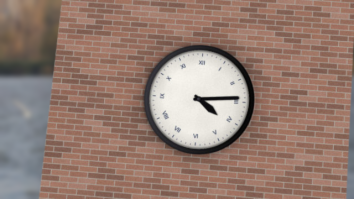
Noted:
4:14
